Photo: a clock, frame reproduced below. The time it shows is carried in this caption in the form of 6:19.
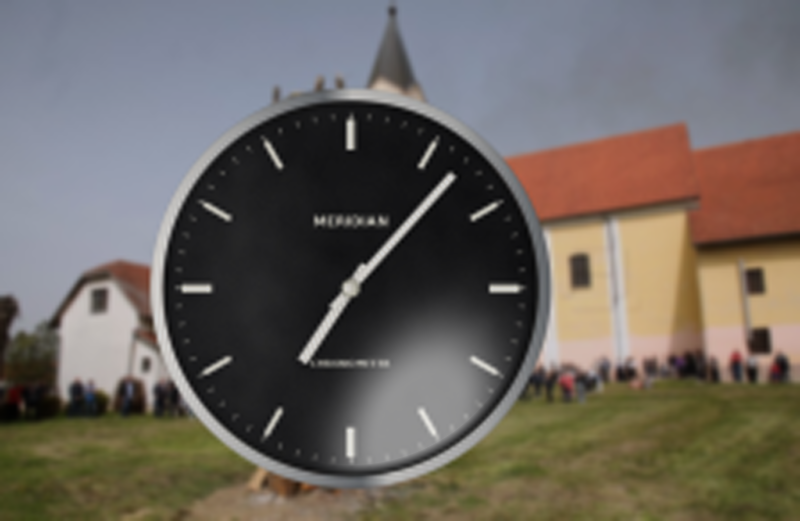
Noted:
7:07
